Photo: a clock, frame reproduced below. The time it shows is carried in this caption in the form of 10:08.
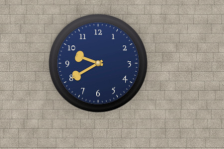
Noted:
9:40
